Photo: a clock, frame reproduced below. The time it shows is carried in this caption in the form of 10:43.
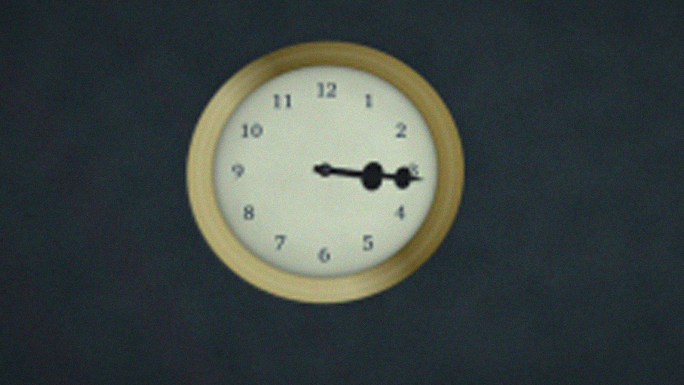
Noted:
3:16
